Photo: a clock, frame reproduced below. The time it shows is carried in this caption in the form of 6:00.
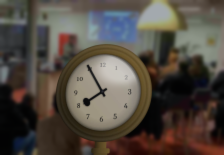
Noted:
7:55
